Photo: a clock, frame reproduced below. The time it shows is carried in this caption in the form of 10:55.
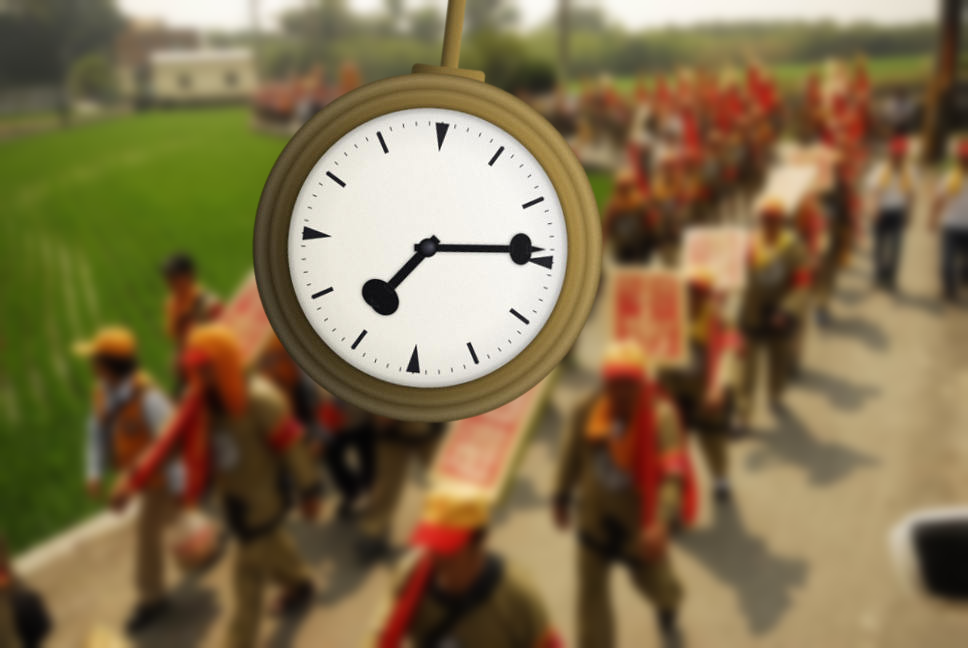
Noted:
7:14
